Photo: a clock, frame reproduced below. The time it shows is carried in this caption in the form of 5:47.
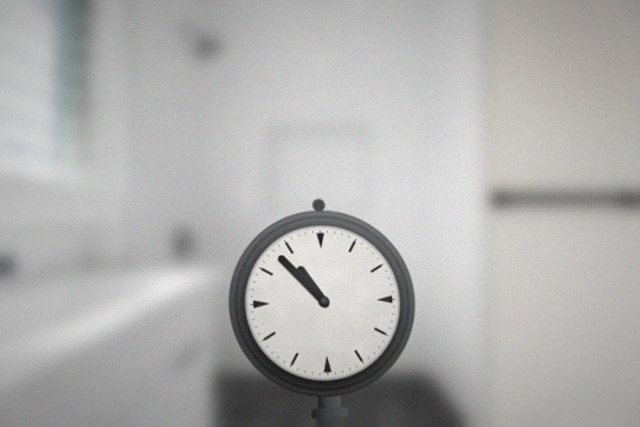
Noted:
10:53
